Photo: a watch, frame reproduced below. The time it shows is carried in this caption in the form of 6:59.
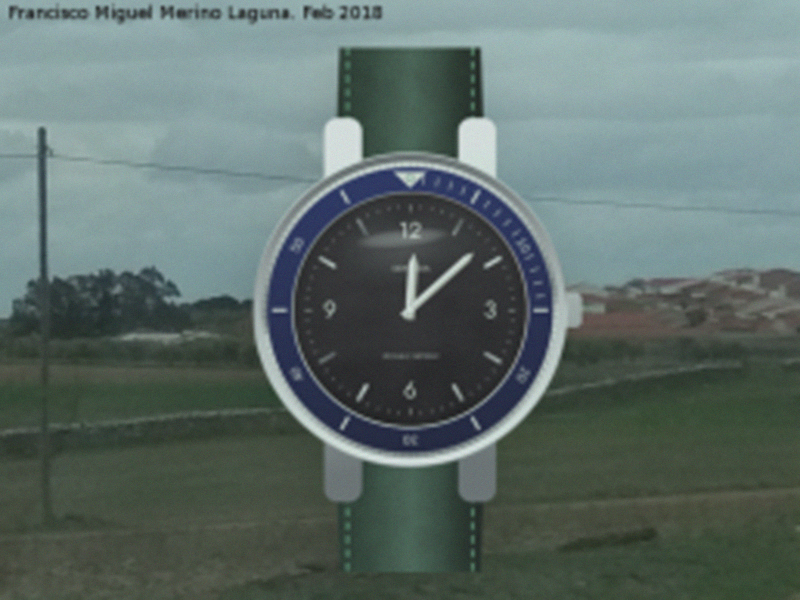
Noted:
12:08
